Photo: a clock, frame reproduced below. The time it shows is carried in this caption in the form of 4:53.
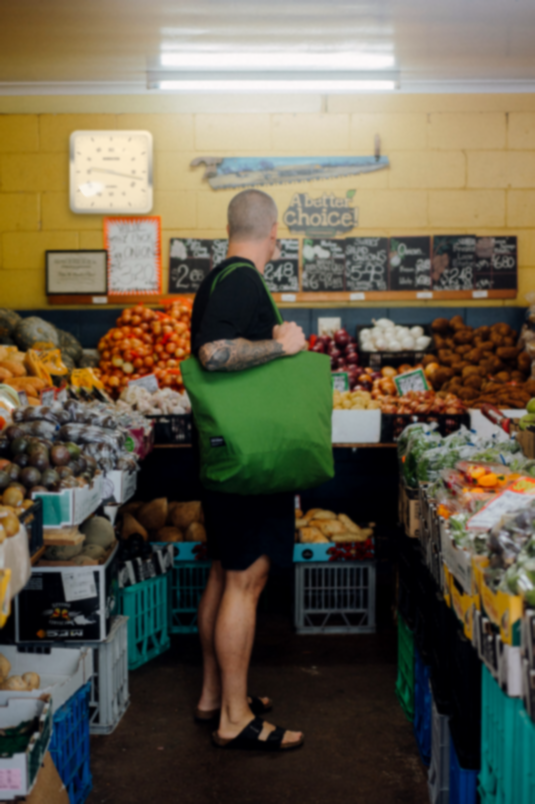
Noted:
9:17
